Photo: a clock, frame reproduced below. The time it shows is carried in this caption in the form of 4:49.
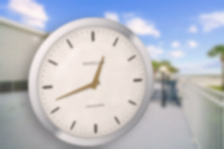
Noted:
12:42
